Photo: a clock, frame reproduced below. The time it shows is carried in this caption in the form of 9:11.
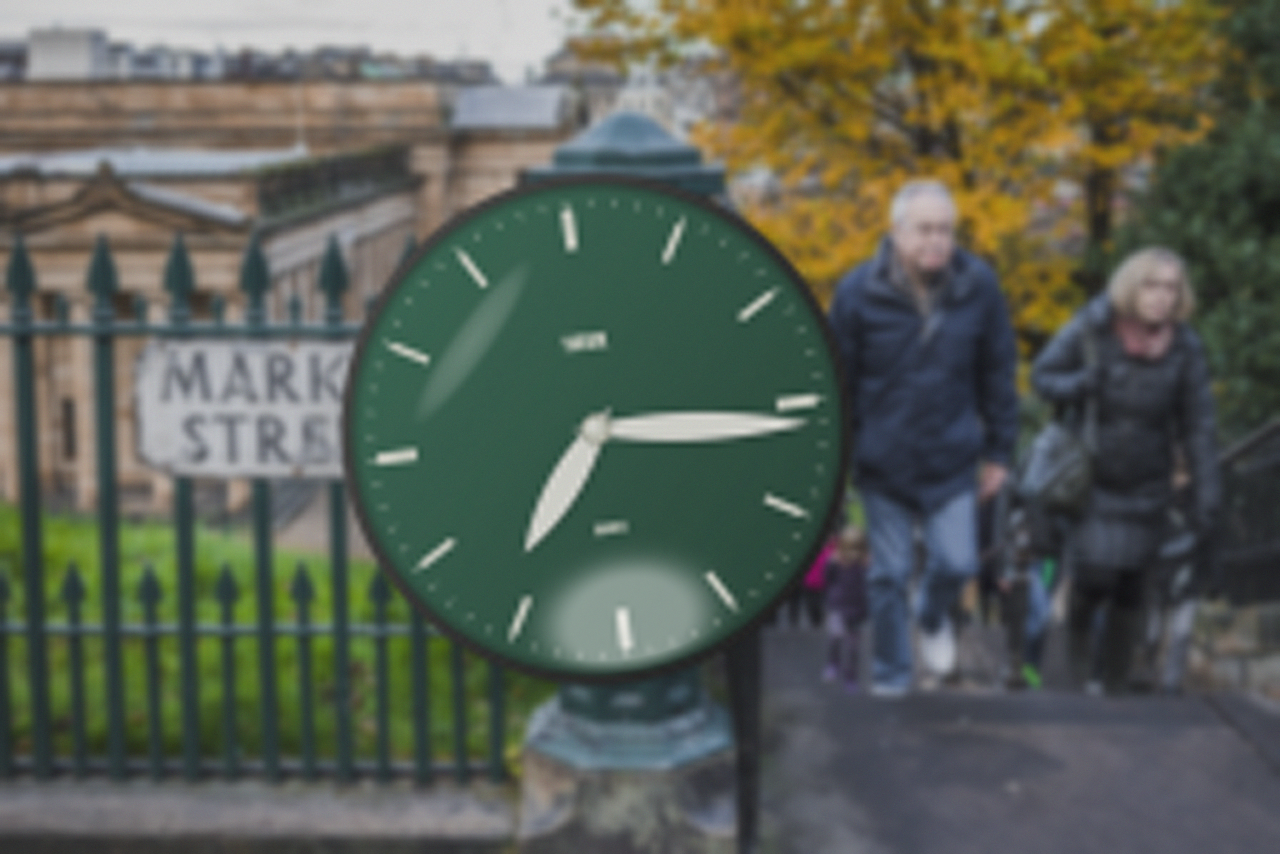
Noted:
7:16
